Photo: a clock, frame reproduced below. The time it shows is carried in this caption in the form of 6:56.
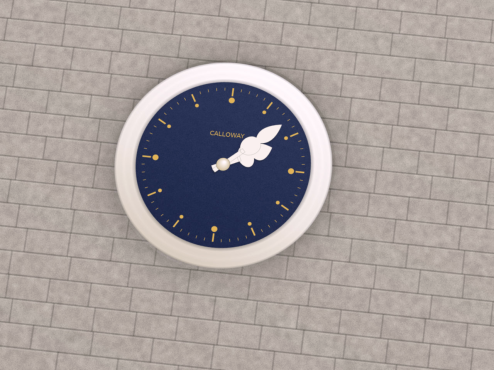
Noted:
2:08
